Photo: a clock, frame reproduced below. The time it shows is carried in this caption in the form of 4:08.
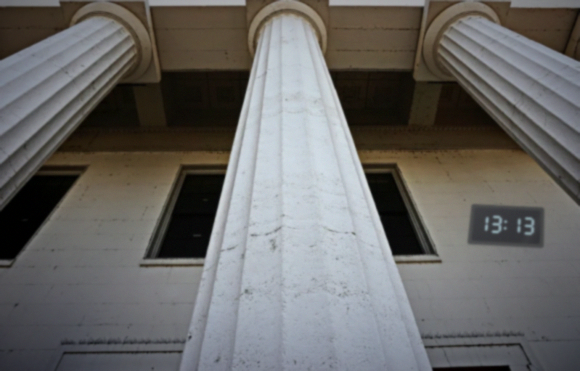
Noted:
13:13
